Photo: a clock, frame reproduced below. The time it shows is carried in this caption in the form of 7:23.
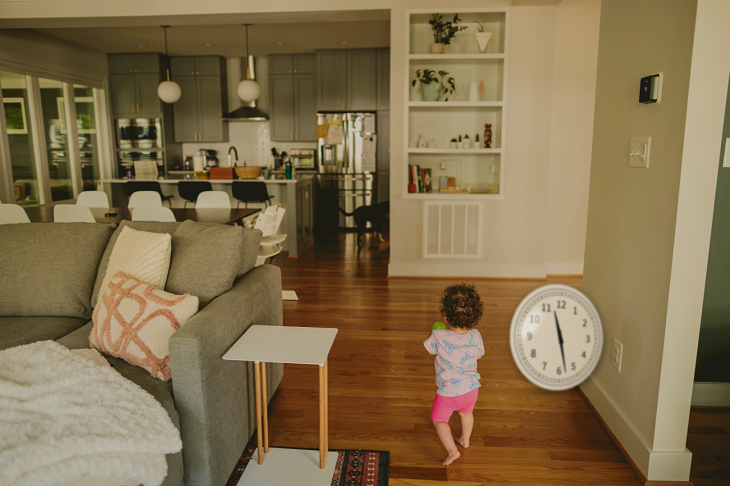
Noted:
11:28
